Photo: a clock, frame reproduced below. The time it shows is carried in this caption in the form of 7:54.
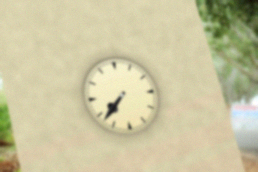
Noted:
7:38
